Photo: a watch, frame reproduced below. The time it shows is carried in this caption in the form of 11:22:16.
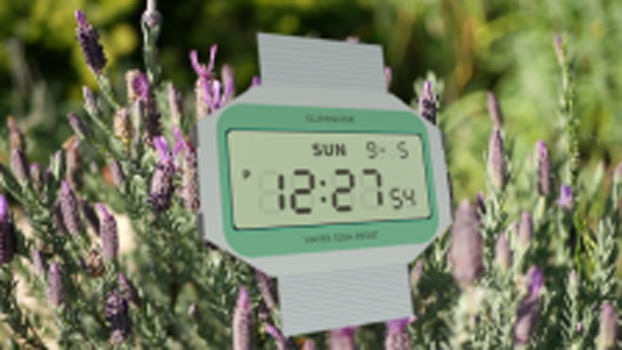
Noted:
12:27:54
